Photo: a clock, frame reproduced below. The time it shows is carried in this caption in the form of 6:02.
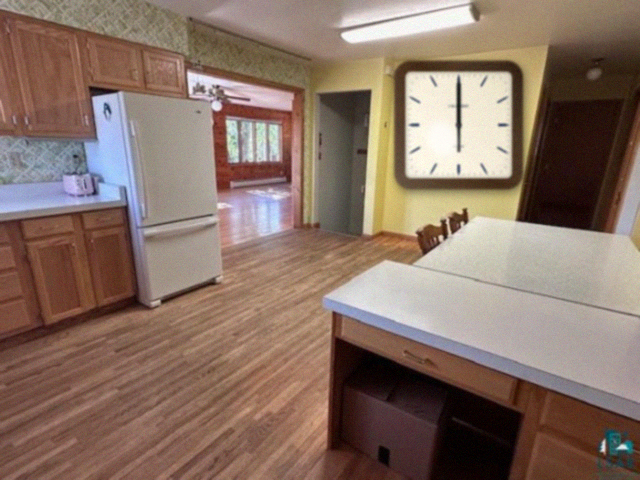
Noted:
6:00
